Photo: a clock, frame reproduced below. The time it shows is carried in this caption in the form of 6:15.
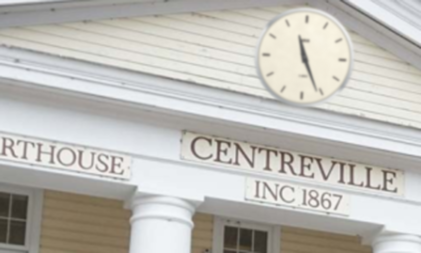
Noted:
11:26
